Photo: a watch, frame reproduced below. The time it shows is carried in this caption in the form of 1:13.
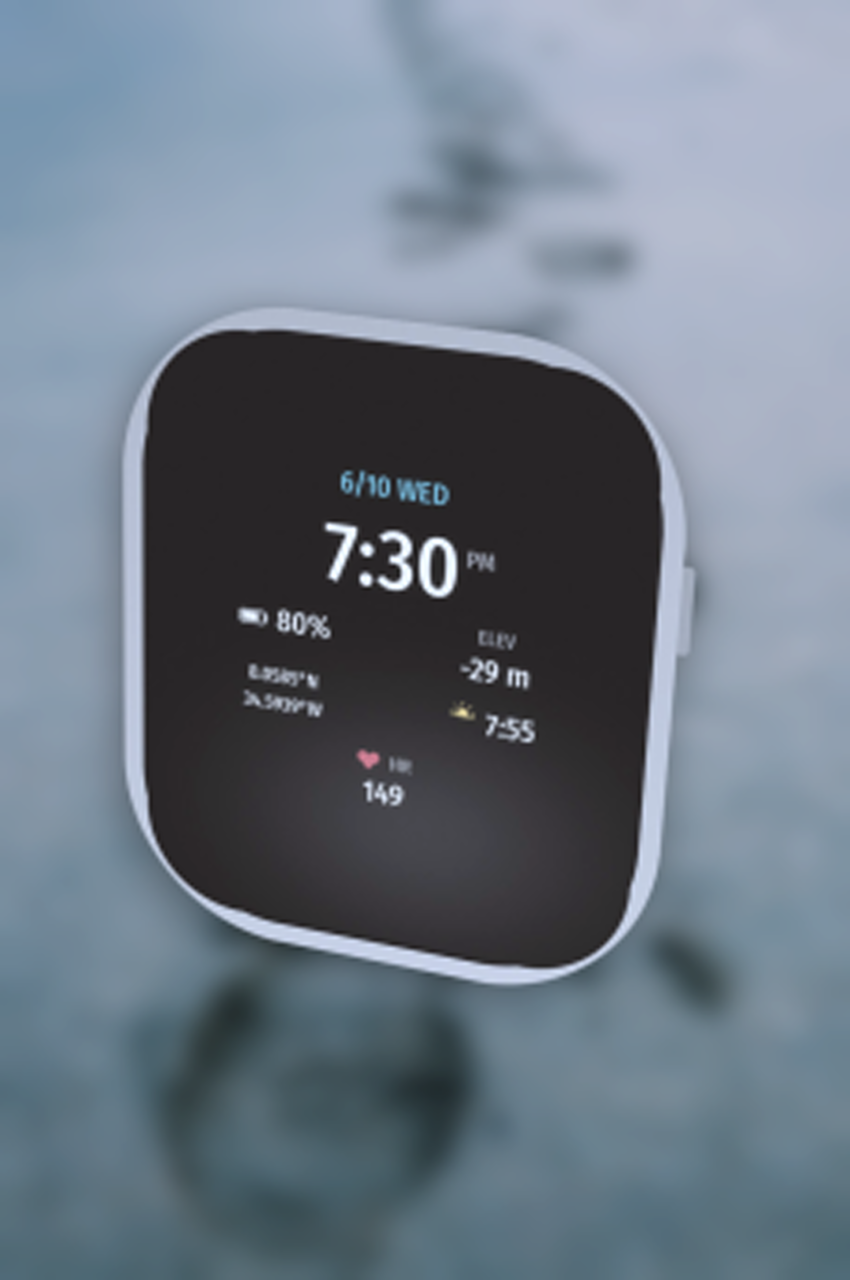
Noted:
7:30
